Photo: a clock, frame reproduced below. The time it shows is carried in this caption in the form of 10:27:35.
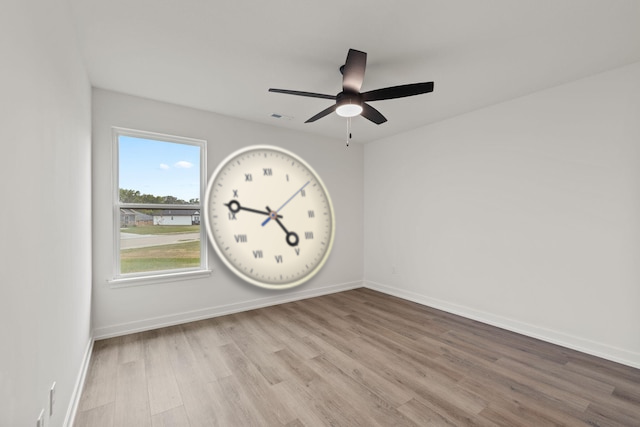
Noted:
4:47:09
